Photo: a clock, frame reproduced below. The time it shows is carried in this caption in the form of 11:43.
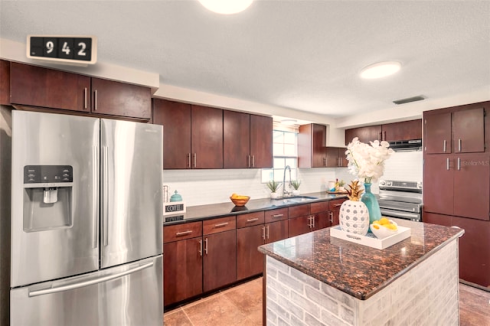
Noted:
9:42
